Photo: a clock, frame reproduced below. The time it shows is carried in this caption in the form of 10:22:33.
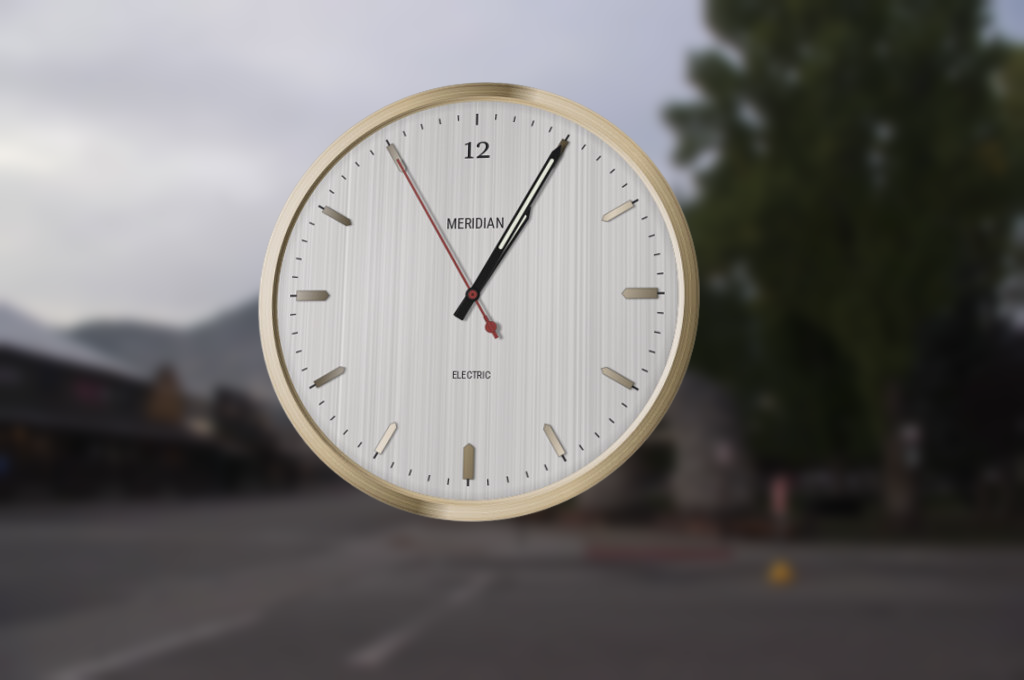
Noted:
1:04:55
